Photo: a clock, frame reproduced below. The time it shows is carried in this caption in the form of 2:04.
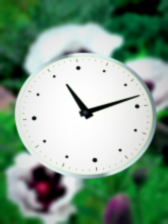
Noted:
11:13
